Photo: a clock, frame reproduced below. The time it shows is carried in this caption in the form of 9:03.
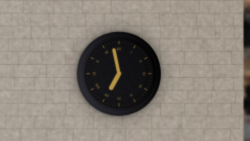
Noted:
6:58
